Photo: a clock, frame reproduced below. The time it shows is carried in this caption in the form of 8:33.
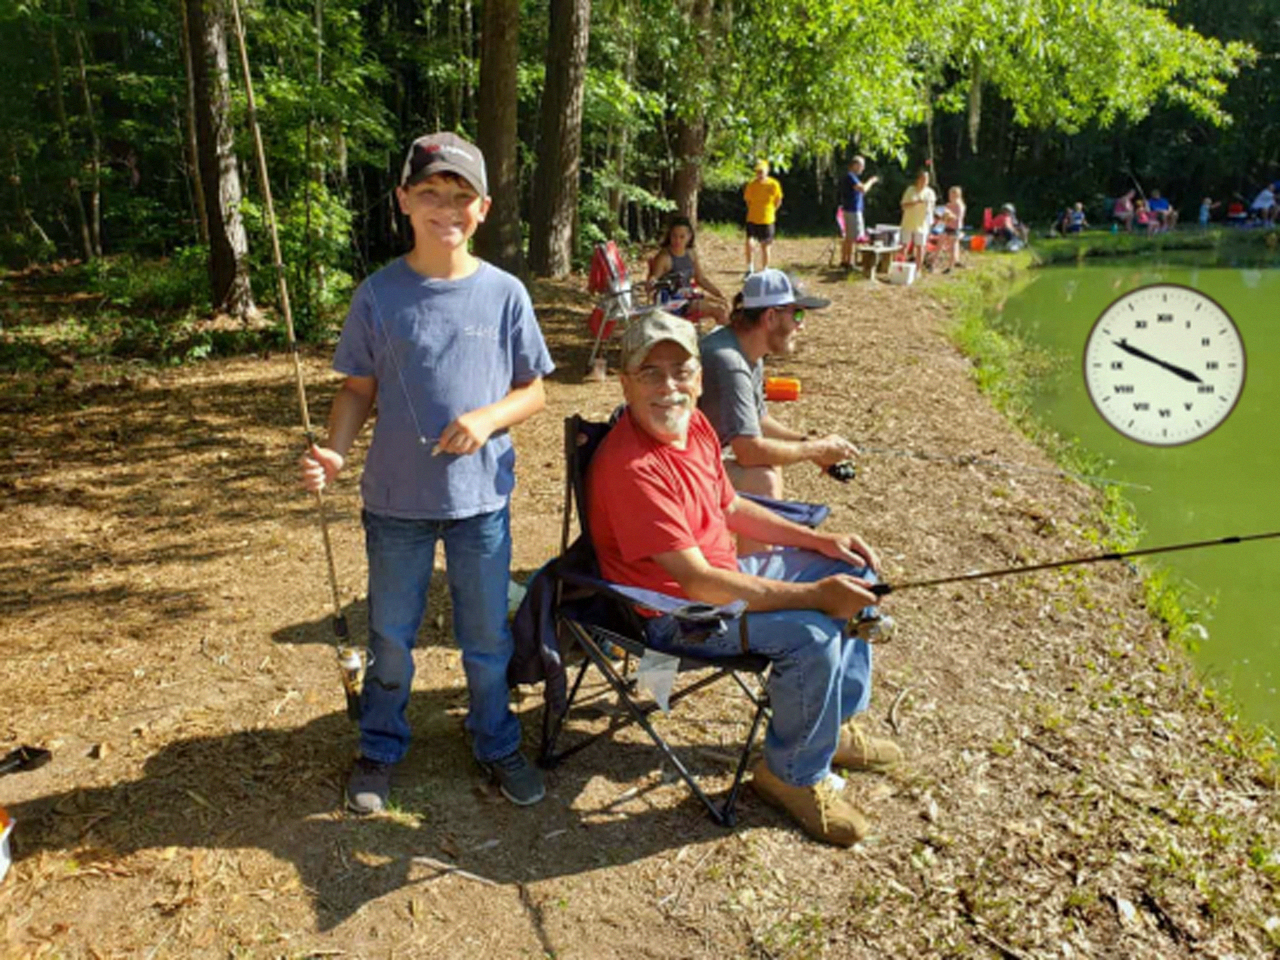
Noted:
3:49
